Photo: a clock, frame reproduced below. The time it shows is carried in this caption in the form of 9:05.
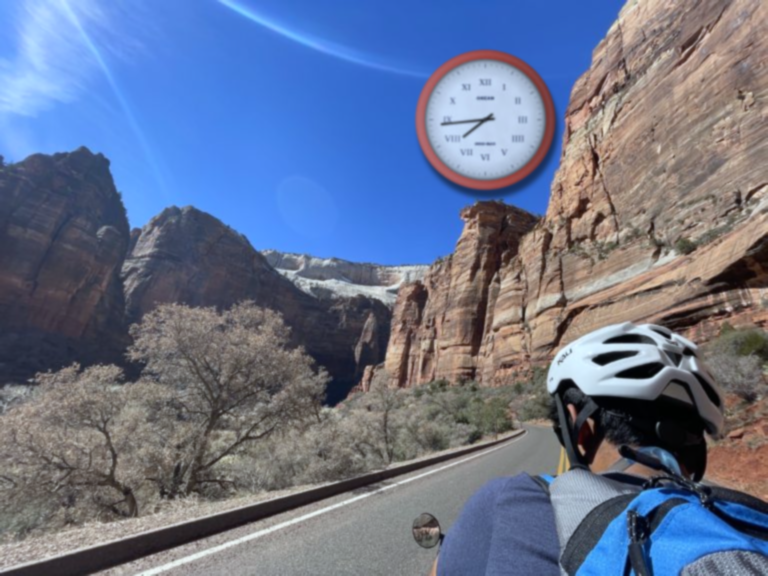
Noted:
7:44
